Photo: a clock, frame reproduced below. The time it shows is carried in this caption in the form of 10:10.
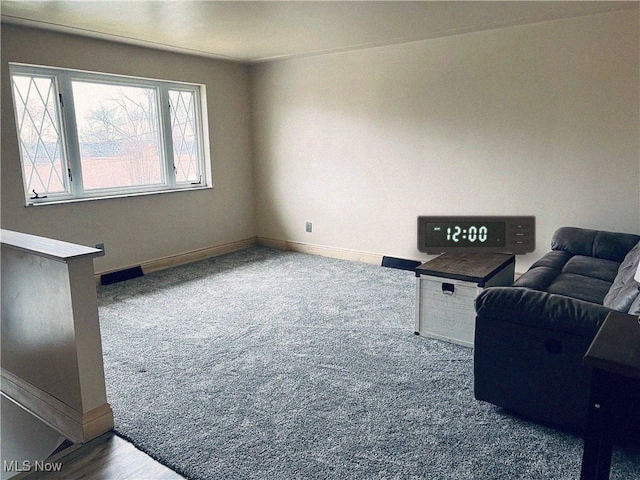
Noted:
12:00
